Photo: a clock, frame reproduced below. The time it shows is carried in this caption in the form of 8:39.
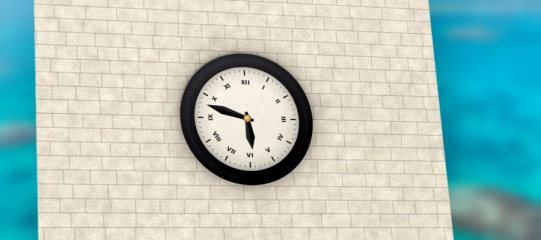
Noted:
5:48
